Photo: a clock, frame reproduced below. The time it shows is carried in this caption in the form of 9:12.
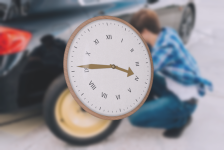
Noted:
3:46
